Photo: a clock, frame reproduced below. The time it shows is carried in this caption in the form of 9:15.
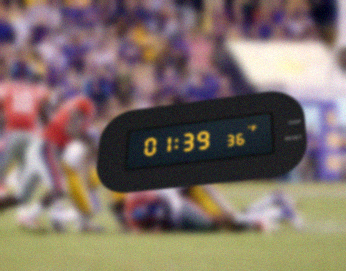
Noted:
1:39
